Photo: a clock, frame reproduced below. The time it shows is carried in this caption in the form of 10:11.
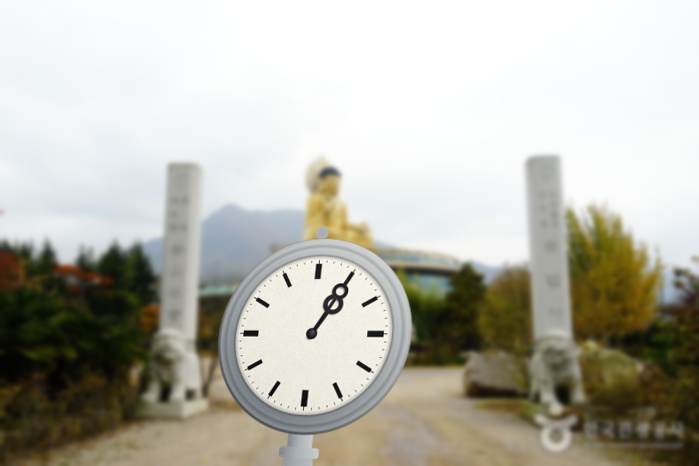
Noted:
1:05
